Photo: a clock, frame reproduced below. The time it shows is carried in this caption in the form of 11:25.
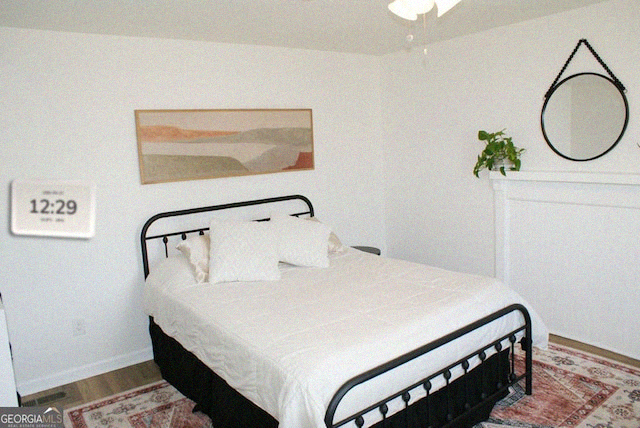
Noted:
12:29
